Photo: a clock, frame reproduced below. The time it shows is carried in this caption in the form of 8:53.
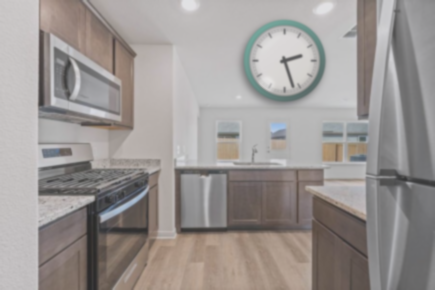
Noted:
2:27
